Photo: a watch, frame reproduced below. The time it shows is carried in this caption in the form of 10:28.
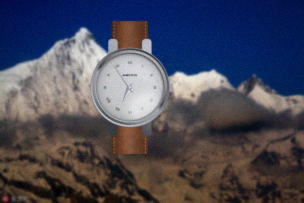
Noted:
6:54
